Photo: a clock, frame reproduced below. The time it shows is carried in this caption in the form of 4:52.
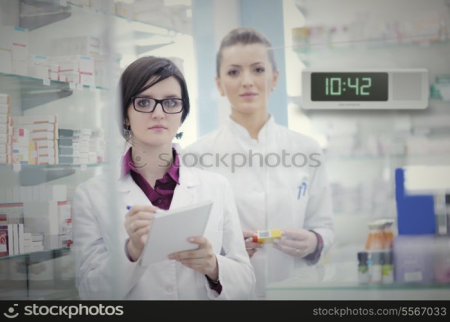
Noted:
10:42
